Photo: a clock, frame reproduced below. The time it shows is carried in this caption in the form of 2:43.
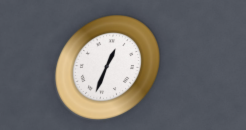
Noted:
12:32
